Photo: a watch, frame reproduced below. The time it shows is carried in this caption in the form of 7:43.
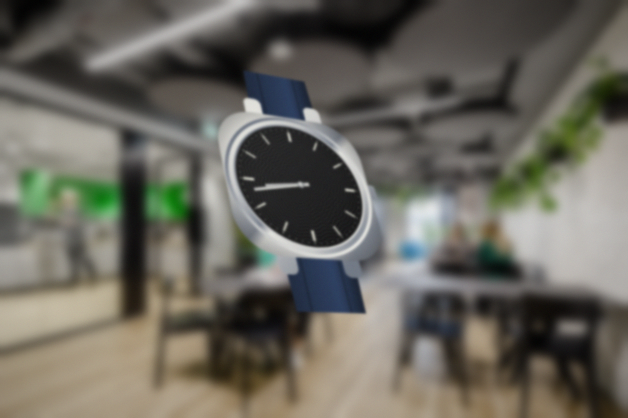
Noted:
8:43
